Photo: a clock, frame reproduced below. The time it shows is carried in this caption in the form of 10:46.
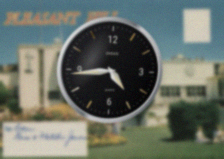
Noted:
4:44
